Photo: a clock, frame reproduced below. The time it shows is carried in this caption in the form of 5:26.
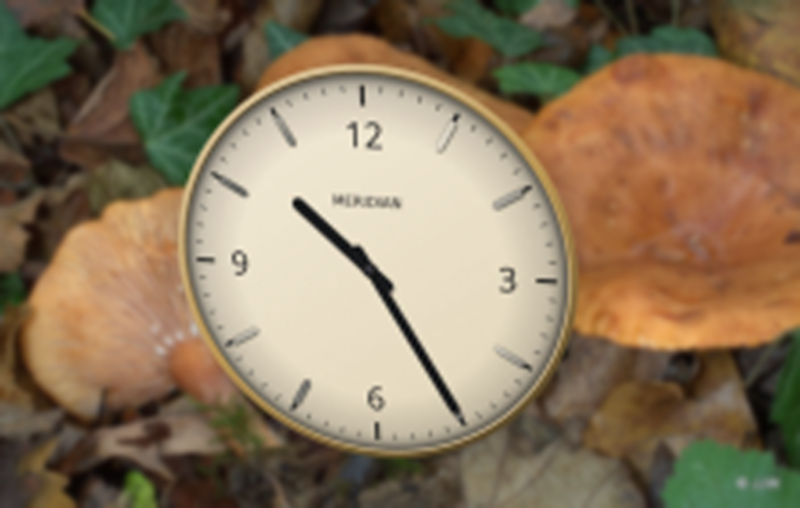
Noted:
10:25
